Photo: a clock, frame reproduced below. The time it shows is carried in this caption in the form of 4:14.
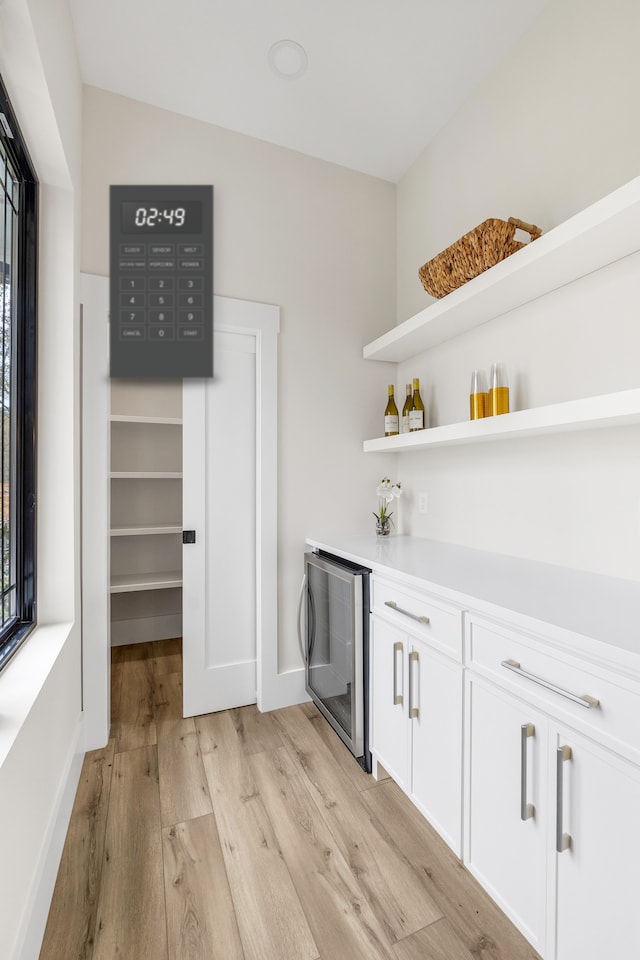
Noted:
2:49
